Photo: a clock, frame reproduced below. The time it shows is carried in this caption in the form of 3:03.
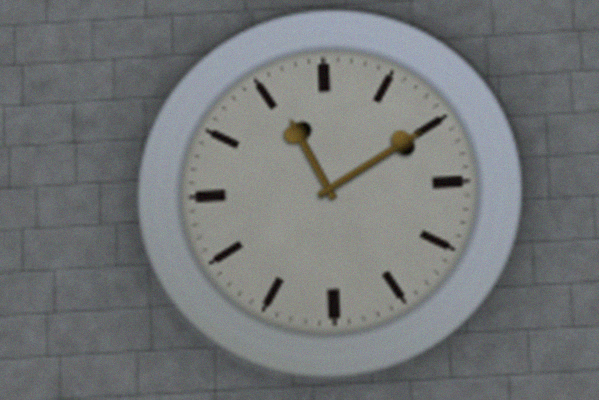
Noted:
11:10
